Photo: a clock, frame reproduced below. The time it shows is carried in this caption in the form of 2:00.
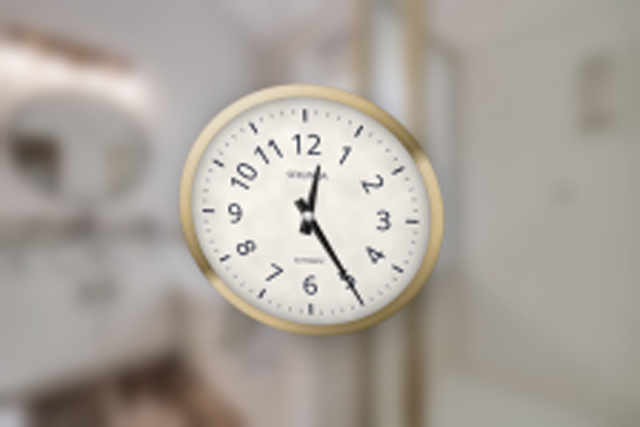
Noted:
12:25
